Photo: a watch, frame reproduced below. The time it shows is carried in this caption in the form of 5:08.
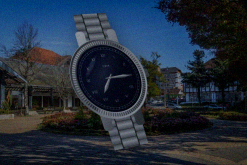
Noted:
7:15
